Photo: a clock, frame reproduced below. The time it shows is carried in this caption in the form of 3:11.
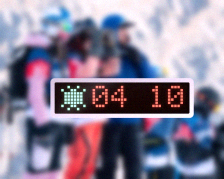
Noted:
4:10
